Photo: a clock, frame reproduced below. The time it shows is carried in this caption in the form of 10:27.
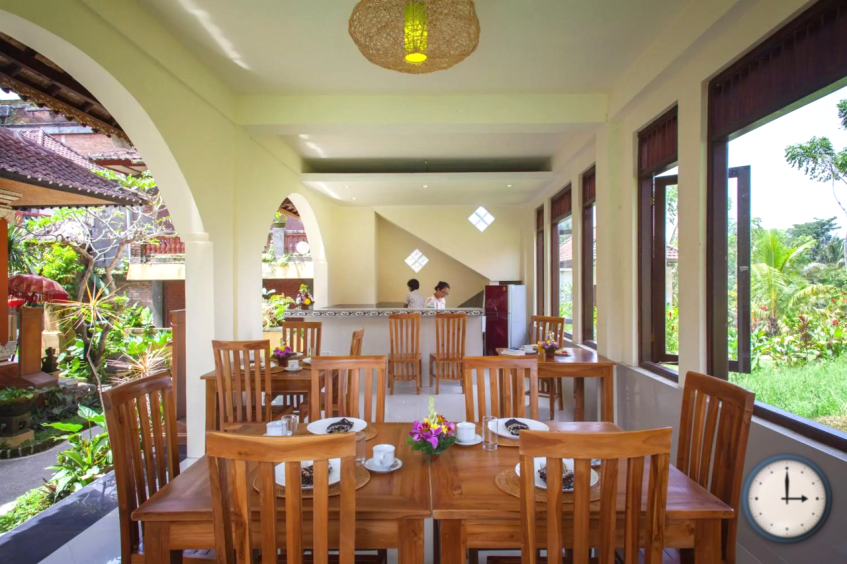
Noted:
3:00
